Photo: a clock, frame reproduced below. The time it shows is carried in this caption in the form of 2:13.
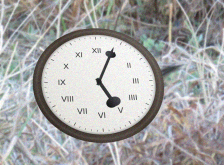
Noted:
5:04
